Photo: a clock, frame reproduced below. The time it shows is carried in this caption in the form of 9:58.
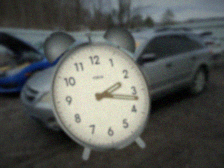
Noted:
2:17
